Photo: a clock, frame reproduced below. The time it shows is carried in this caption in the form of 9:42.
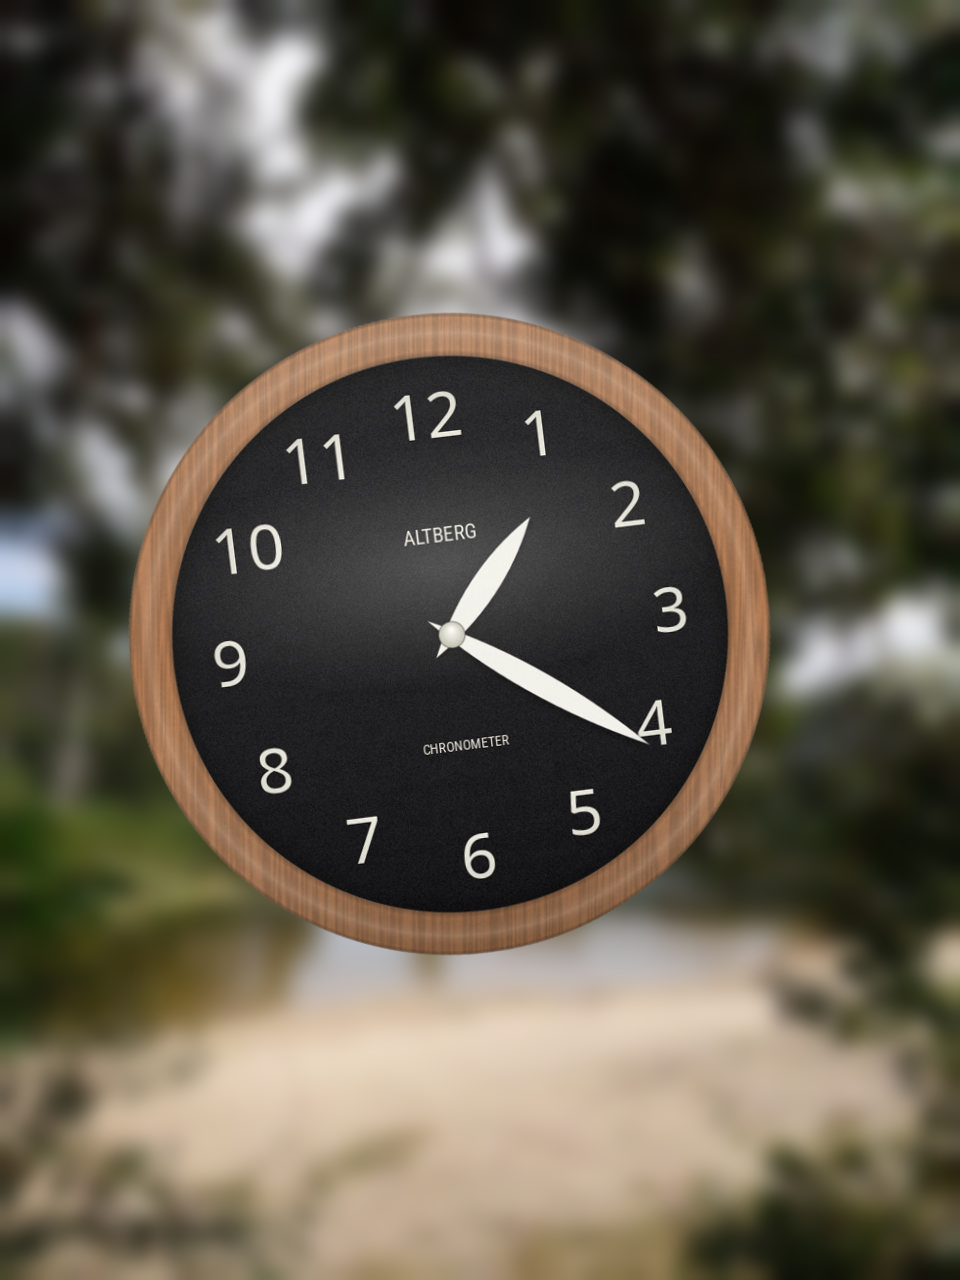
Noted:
1:21
